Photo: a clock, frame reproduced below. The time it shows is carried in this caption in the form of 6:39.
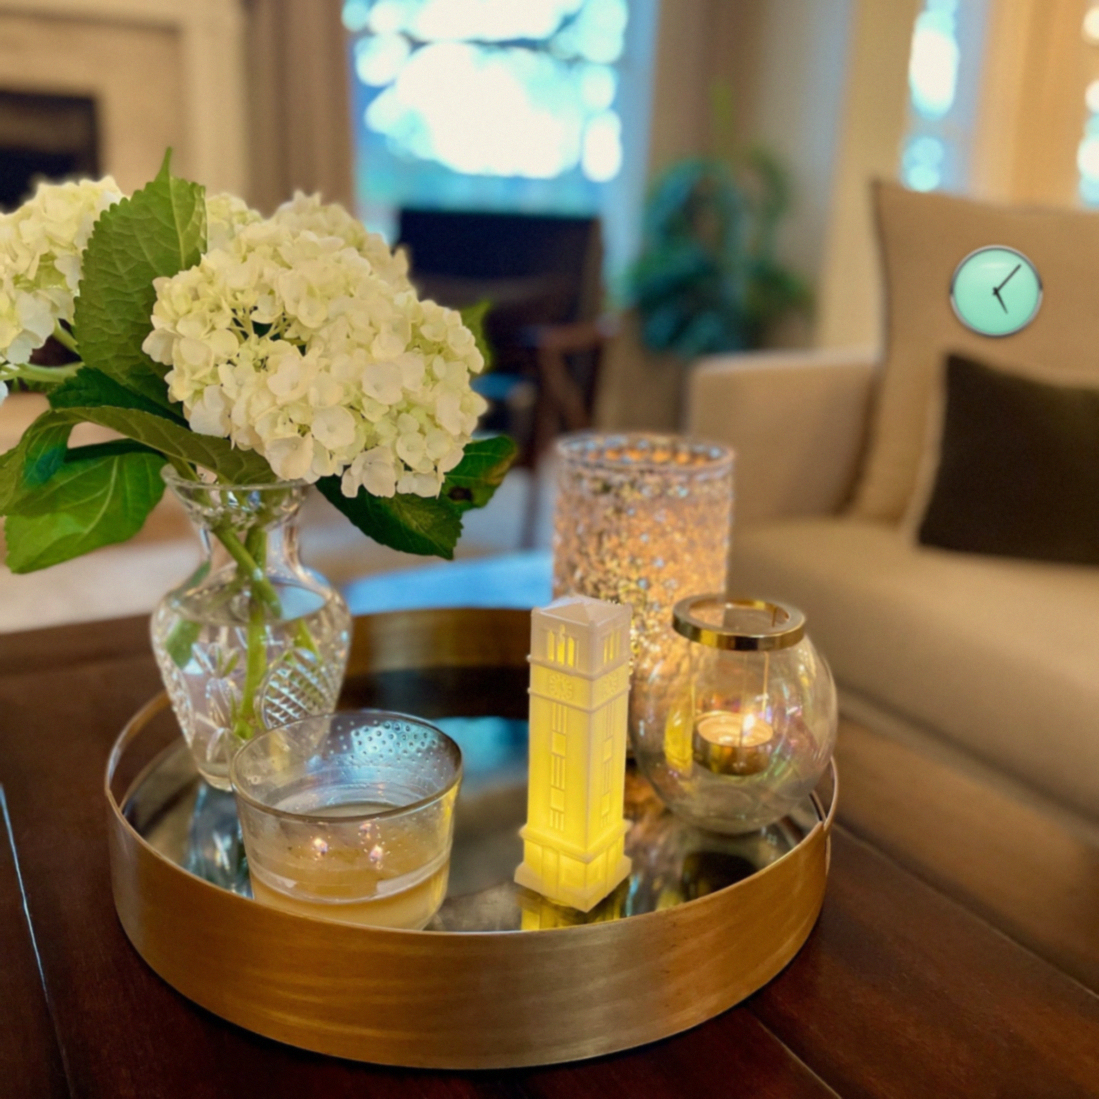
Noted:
5:07
